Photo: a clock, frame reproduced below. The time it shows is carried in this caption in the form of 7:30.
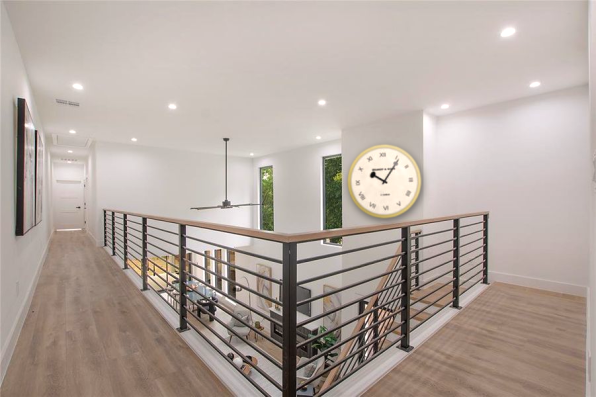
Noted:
10:06
